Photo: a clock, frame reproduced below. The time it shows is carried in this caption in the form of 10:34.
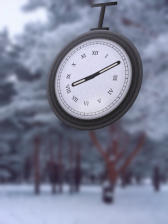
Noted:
8:10
